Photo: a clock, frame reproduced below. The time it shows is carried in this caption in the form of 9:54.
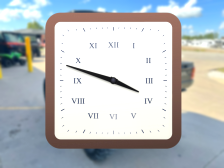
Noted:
3:48
